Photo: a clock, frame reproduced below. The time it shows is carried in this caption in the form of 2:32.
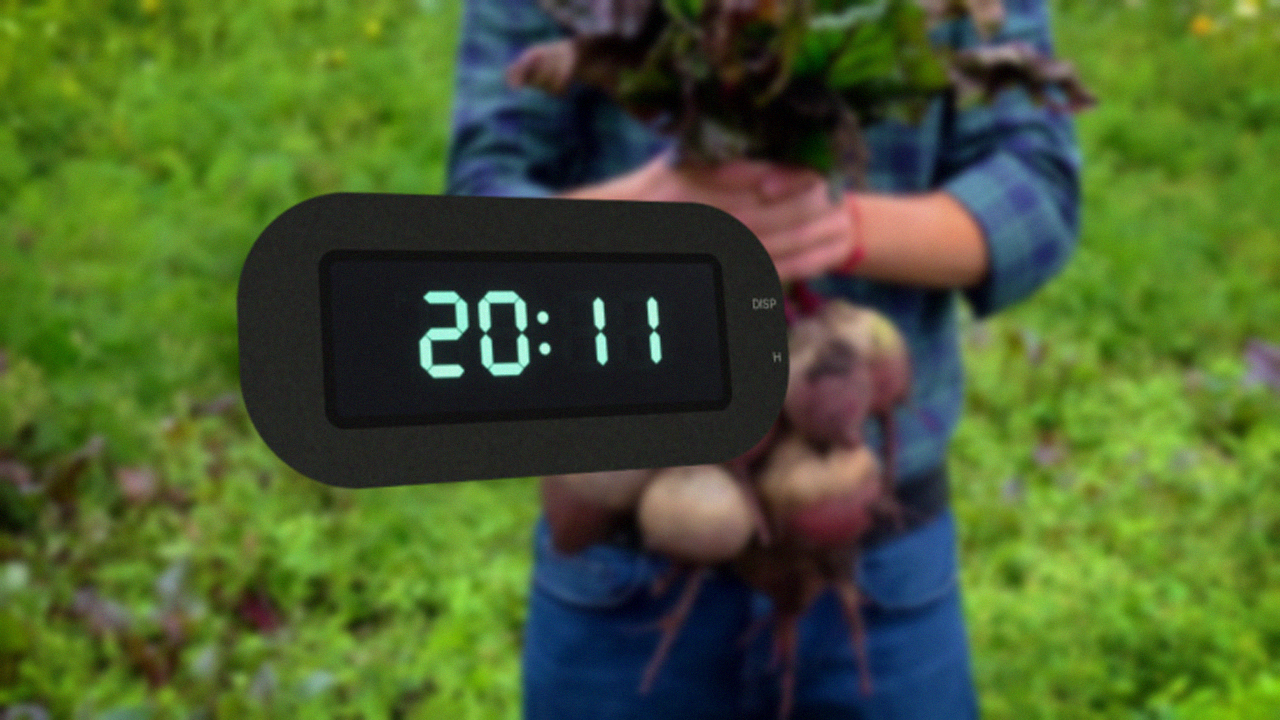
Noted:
20:11
